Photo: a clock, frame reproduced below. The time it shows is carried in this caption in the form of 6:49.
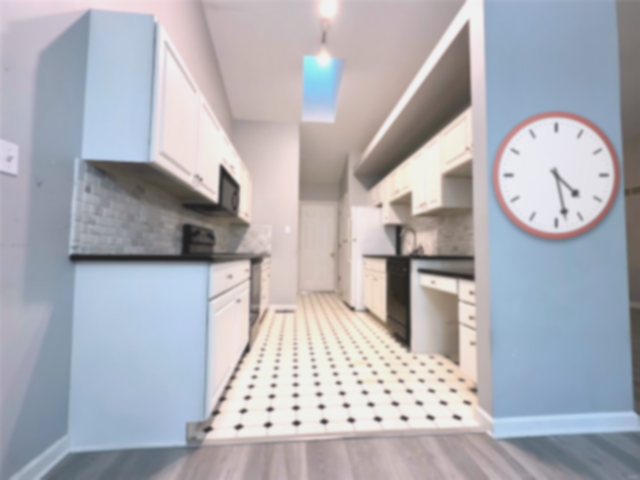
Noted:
4:28
